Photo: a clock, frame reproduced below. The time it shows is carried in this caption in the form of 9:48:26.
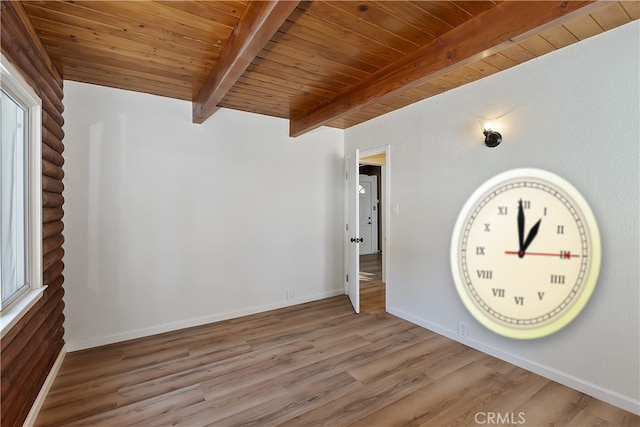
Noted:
12:59:15
